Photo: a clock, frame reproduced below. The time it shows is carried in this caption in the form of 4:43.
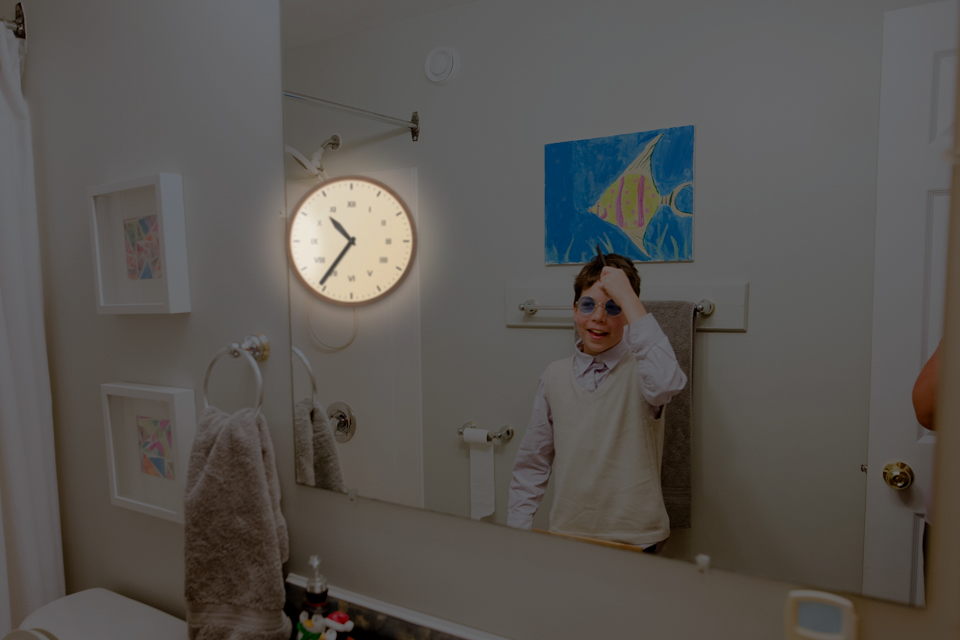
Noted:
10:36
